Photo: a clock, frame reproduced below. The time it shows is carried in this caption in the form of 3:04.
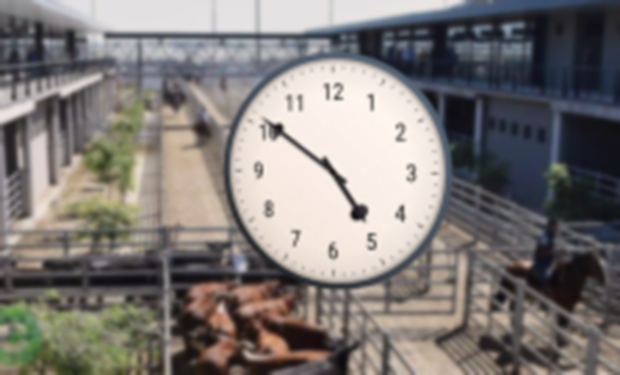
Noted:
4:51
